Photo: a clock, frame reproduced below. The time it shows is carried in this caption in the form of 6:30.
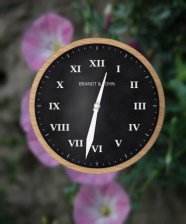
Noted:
12:32
